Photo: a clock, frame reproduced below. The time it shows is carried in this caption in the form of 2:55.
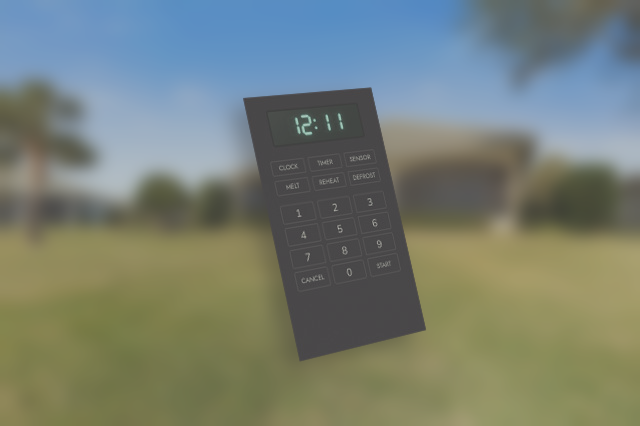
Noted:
12:11
